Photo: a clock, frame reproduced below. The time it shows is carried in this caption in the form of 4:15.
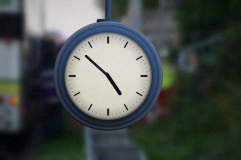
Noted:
4:52
